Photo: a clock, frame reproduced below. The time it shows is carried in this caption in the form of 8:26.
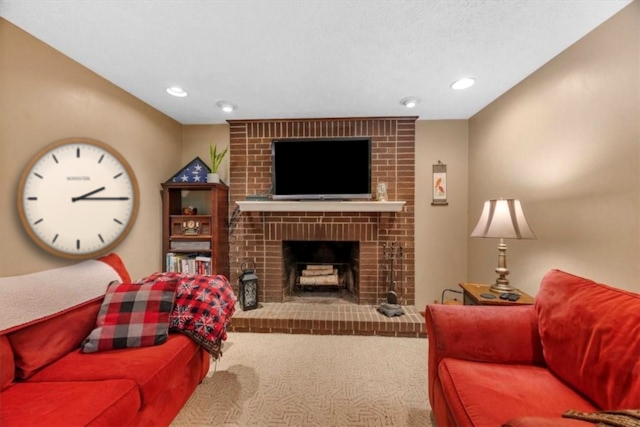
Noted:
2:15
